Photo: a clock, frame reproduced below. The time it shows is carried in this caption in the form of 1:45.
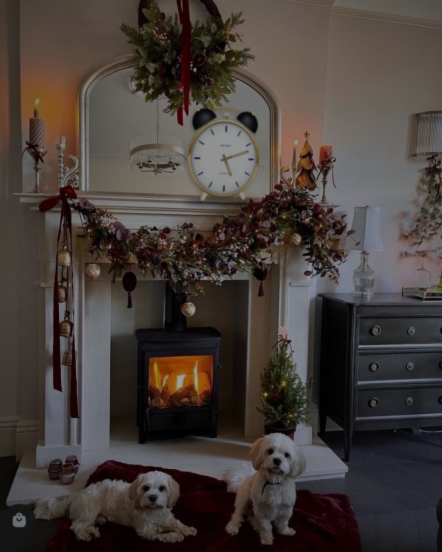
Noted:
5:12
